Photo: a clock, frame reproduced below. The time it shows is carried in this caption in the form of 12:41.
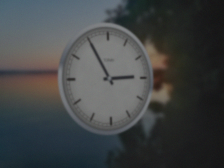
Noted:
2:55
